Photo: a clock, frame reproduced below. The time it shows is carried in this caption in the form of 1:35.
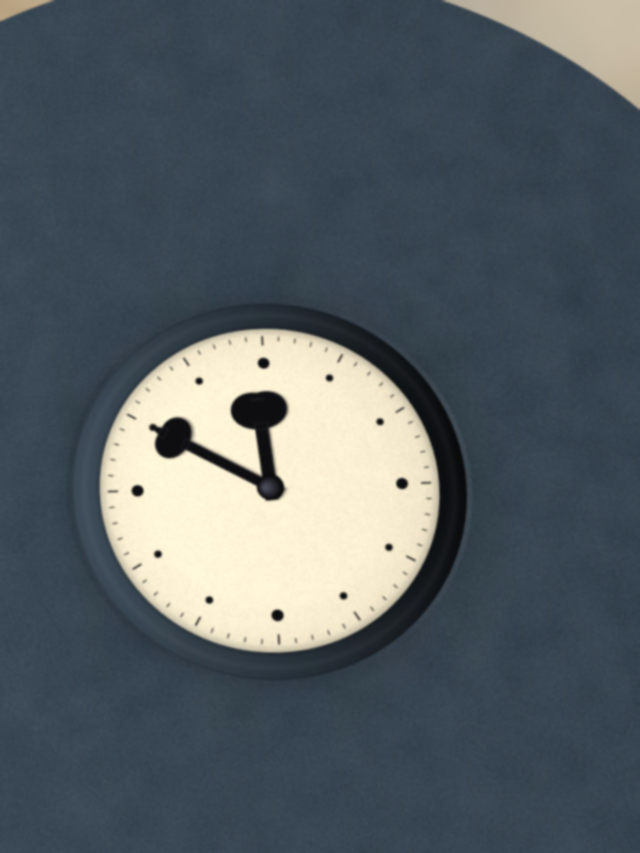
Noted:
11:50
